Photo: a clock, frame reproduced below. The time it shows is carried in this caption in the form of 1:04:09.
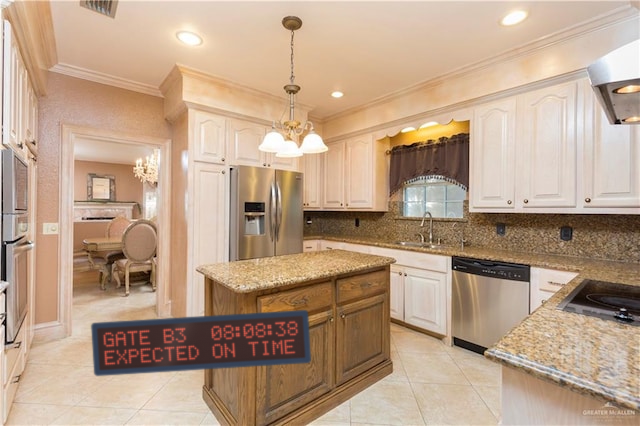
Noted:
8:08:38
